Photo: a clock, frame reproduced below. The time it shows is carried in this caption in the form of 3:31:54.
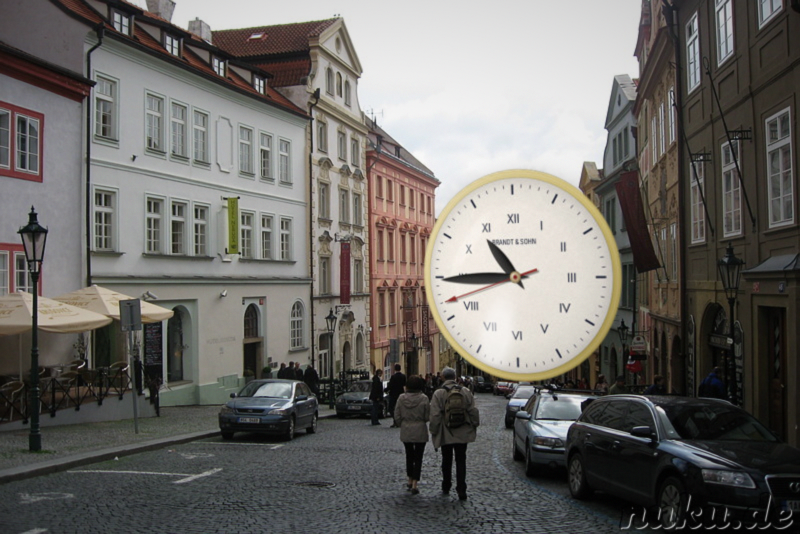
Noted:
10:44:42
